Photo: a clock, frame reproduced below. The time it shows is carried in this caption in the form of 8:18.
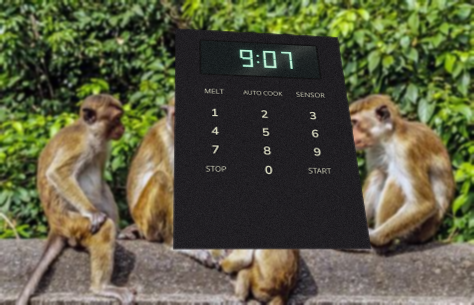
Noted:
9:07
